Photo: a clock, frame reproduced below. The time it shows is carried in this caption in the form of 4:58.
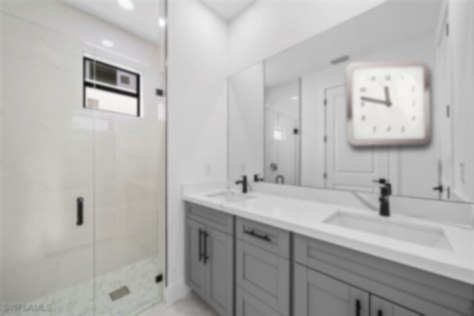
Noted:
11:47
